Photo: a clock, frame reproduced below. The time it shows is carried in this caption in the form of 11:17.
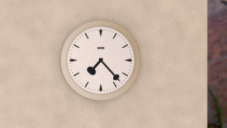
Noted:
7:23
